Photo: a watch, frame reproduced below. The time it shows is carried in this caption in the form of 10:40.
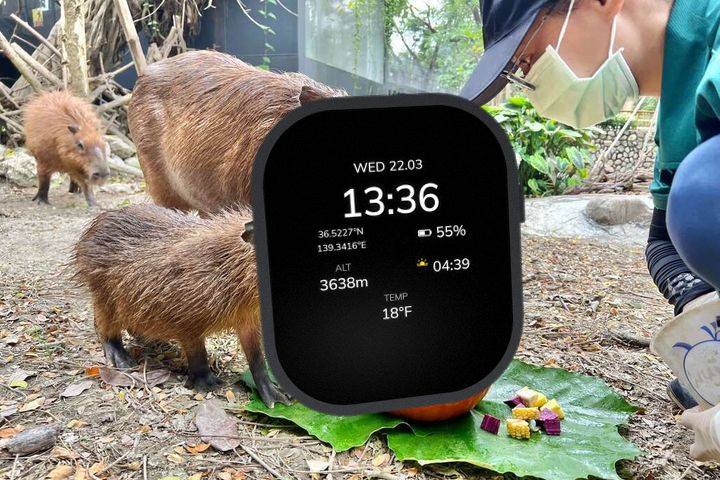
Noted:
13:36
